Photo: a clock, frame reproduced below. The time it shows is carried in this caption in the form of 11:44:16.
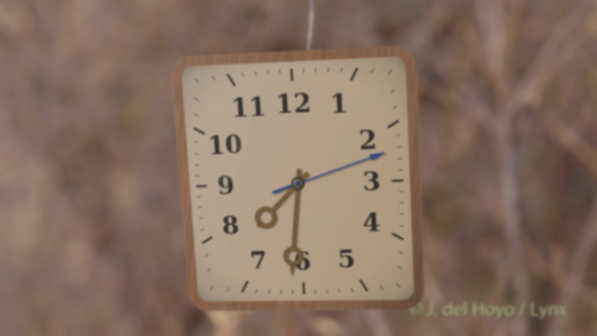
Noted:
7:31:12
